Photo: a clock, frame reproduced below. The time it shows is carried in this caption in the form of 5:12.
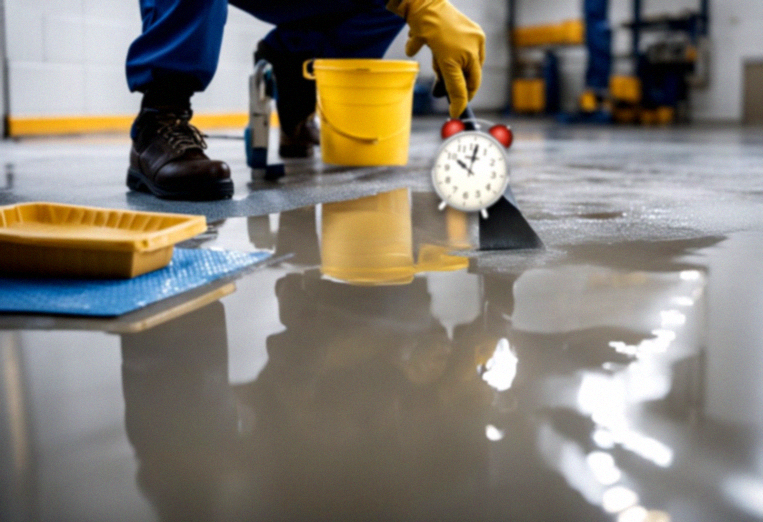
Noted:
10:01
